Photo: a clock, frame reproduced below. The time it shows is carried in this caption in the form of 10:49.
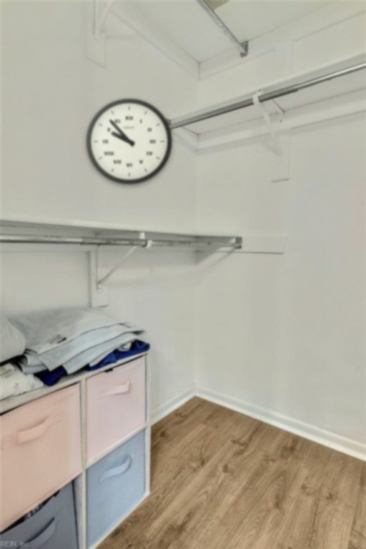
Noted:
9:53
